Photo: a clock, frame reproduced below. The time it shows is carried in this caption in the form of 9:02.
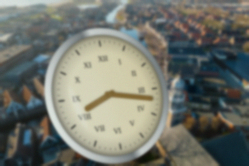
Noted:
8:17
